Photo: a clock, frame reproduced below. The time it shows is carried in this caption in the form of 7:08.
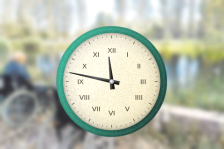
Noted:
11:47
